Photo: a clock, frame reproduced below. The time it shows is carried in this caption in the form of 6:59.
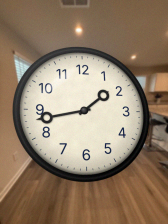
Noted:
1:43
